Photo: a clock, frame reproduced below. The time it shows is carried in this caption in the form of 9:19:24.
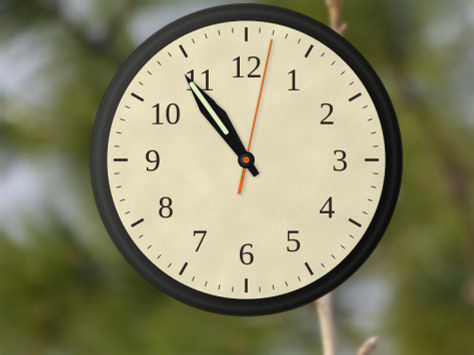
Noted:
10:54:02
